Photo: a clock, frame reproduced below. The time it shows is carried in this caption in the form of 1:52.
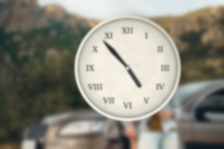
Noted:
4:53
